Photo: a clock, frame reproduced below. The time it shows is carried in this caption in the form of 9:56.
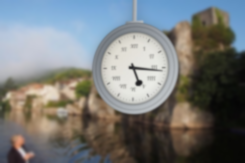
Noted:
5:16
